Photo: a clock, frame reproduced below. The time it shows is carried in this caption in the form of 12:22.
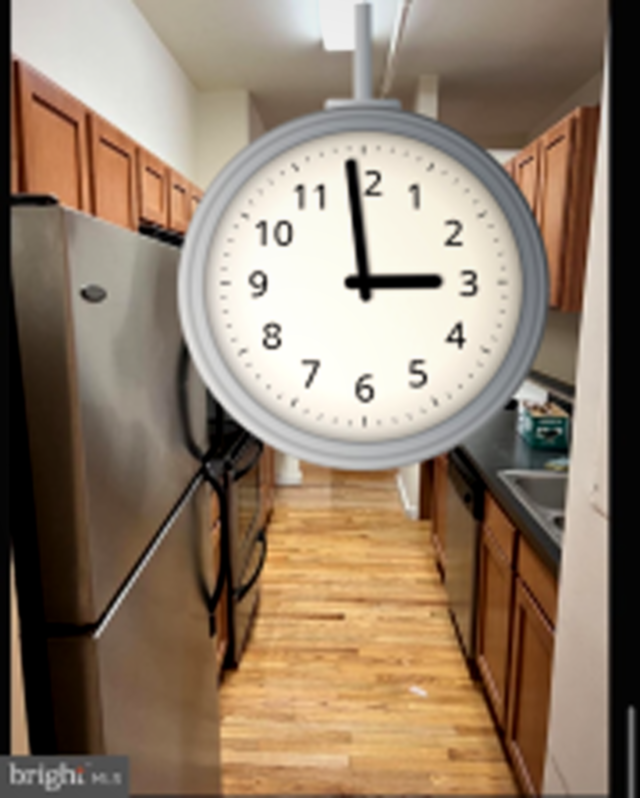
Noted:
2:59
